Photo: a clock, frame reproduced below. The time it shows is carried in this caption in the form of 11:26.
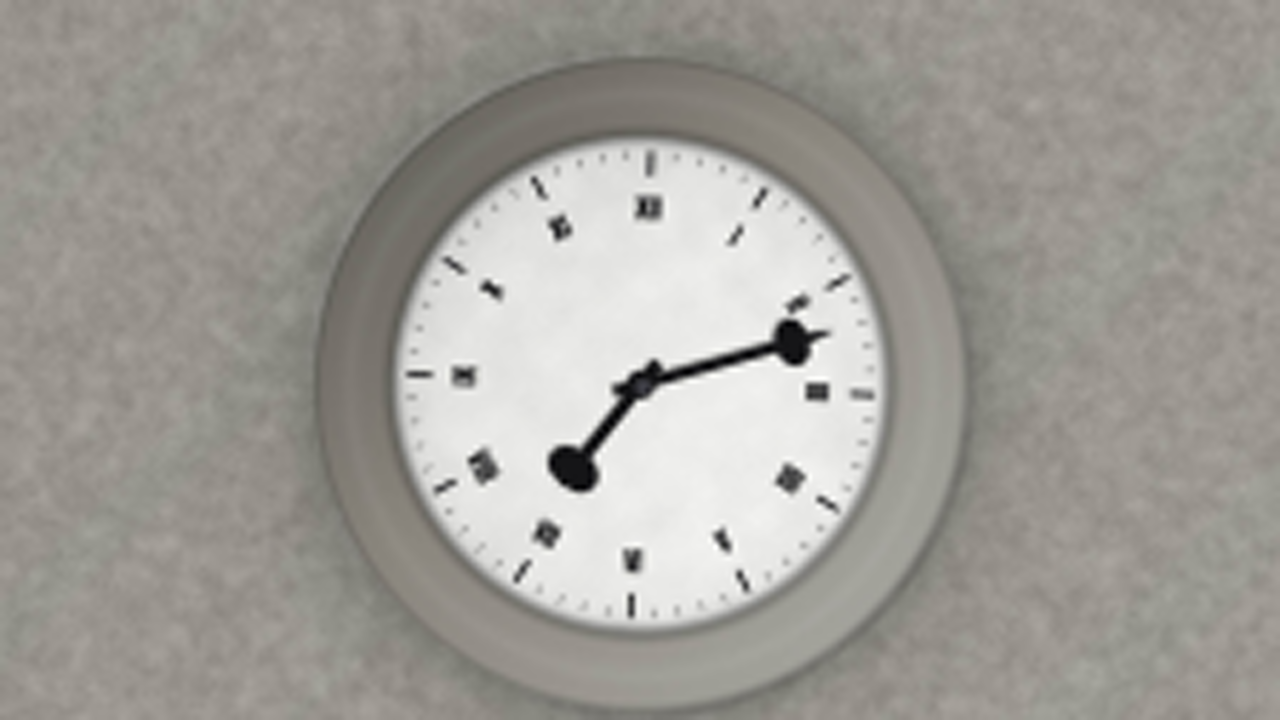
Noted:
7:12
